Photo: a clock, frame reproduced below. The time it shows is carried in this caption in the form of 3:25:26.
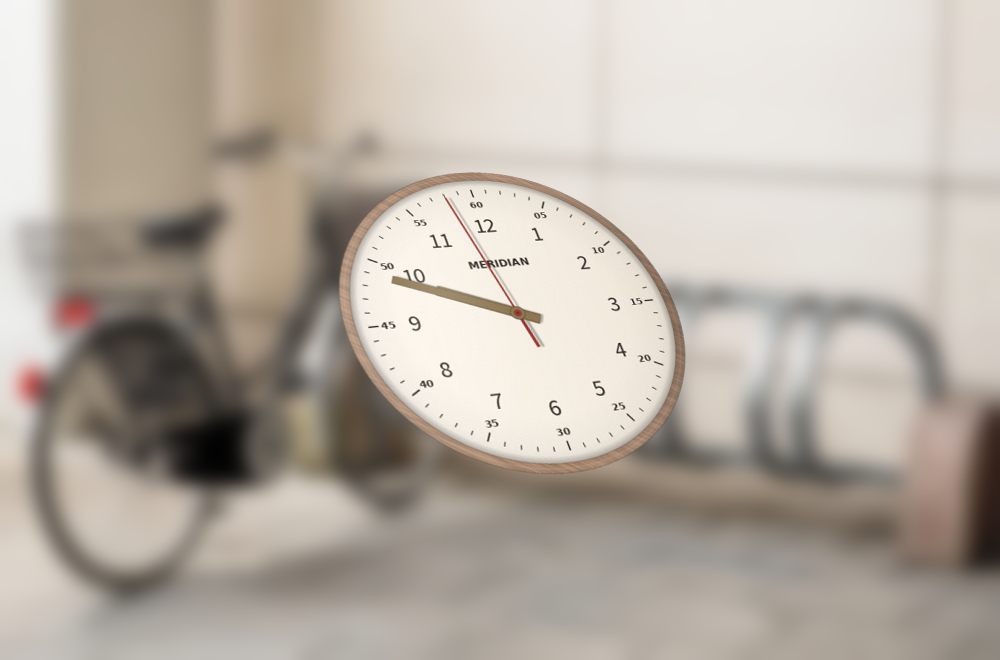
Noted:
9:48:58
